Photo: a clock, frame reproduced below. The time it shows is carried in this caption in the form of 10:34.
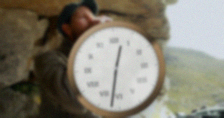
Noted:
12:32
